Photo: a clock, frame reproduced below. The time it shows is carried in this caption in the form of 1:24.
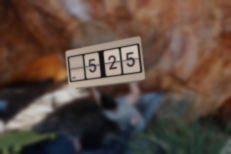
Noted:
5:25
